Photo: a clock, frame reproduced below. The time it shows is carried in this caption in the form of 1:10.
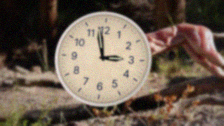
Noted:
2:58
